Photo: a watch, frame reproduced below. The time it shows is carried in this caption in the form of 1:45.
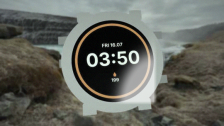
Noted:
3:50
